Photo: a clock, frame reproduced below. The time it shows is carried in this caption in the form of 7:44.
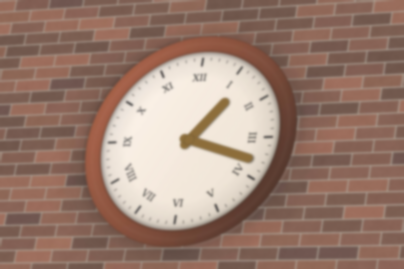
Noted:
1:18
